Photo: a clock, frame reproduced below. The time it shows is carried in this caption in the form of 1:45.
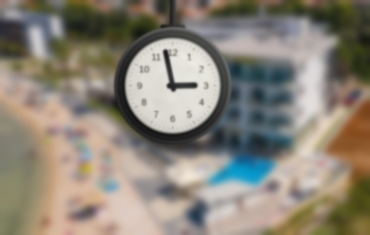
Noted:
2:58
